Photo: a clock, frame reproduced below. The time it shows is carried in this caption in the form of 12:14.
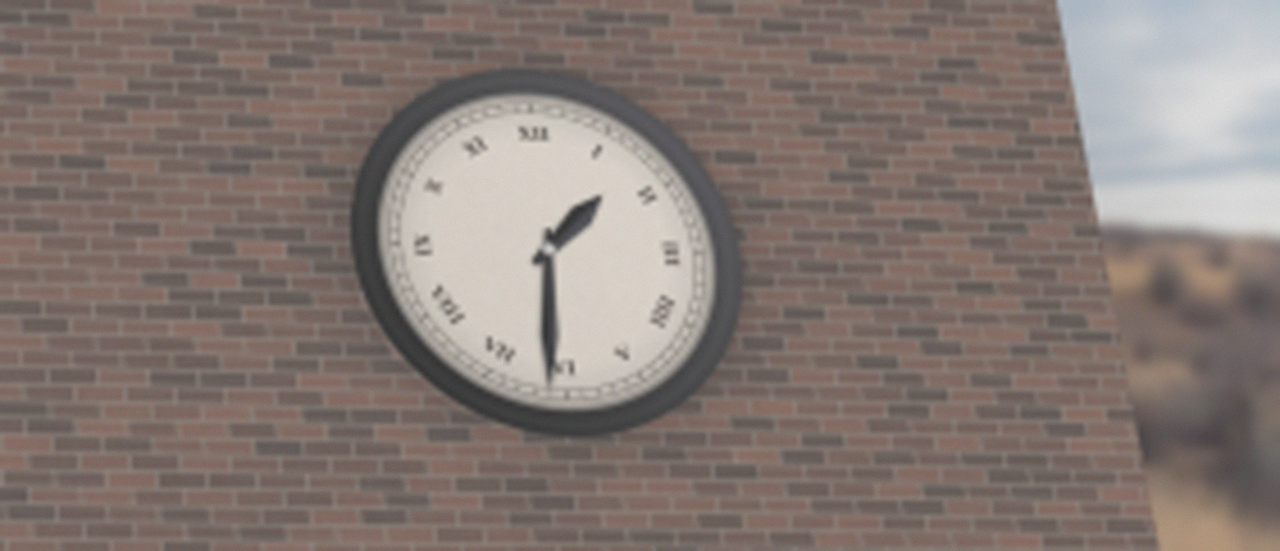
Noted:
1:31
